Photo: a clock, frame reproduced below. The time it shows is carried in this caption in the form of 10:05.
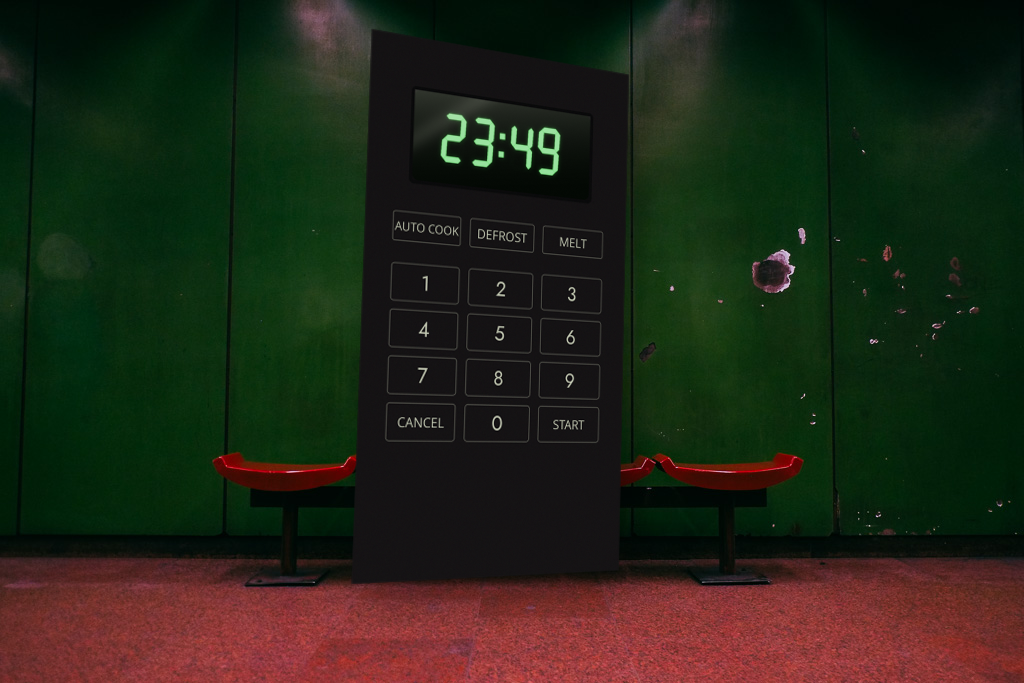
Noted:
23:49
